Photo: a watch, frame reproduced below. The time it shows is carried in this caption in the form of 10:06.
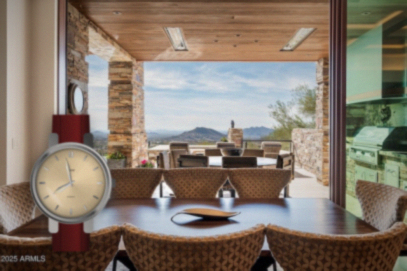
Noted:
7:58
